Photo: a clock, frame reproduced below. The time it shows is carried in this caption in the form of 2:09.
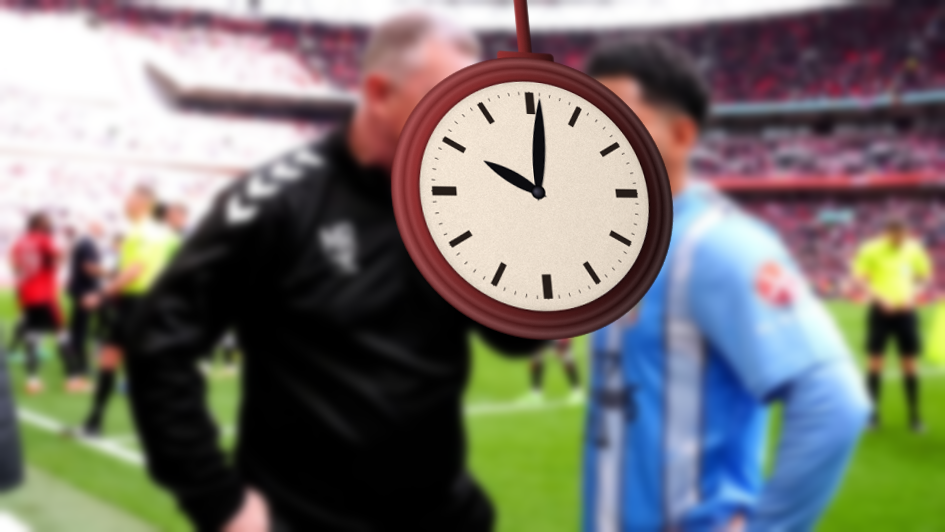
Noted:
10:01
